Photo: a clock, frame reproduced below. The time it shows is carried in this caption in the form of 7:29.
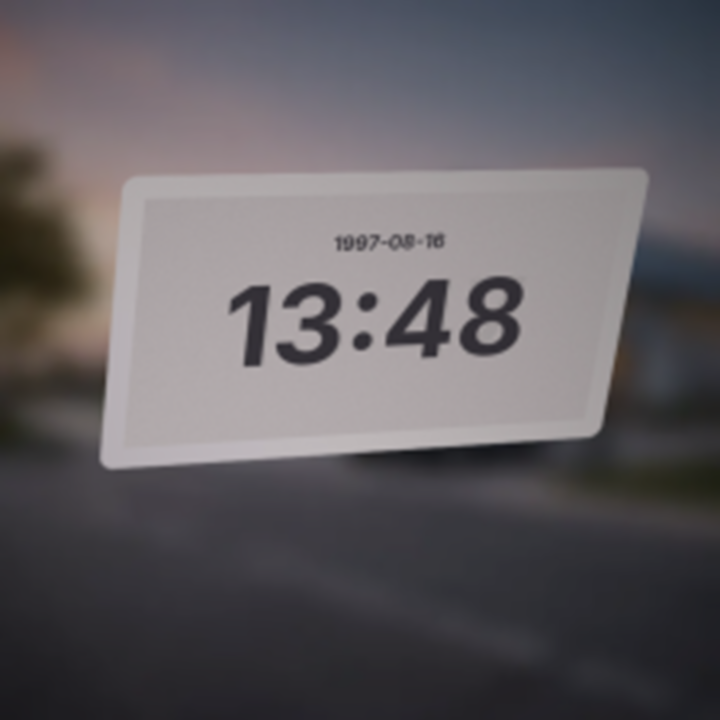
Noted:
13:48
